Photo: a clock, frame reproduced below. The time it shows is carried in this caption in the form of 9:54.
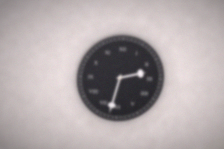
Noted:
2:32
